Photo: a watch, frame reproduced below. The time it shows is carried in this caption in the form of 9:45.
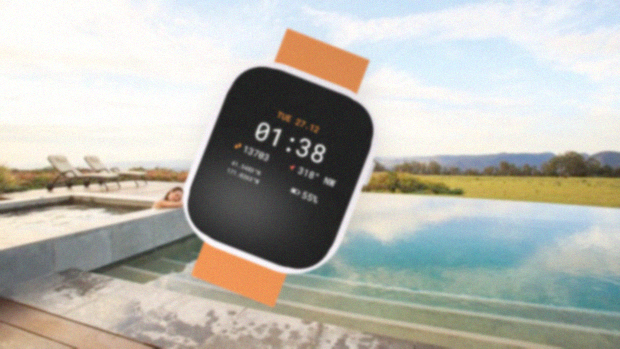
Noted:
1:38
